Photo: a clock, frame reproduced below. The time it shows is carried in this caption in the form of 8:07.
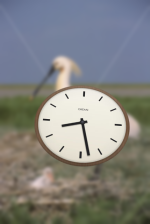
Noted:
8:28
